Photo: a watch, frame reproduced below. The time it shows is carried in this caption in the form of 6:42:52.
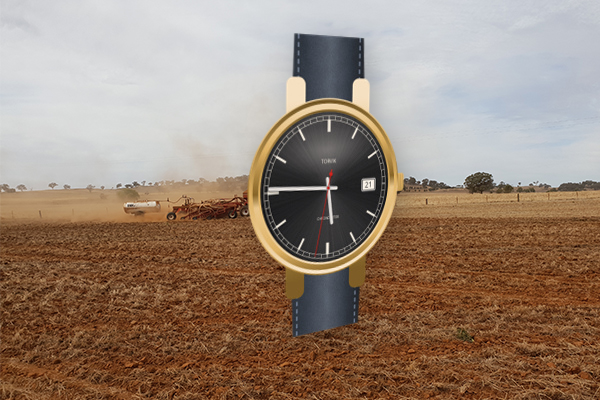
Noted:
5:45:32
